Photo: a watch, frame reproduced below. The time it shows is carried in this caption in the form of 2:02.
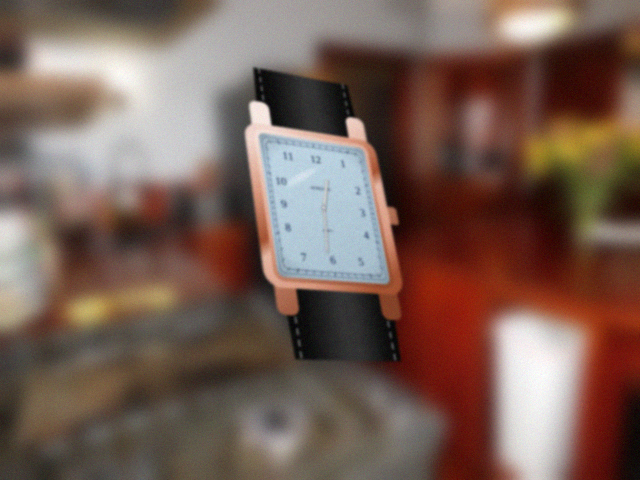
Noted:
12:31
